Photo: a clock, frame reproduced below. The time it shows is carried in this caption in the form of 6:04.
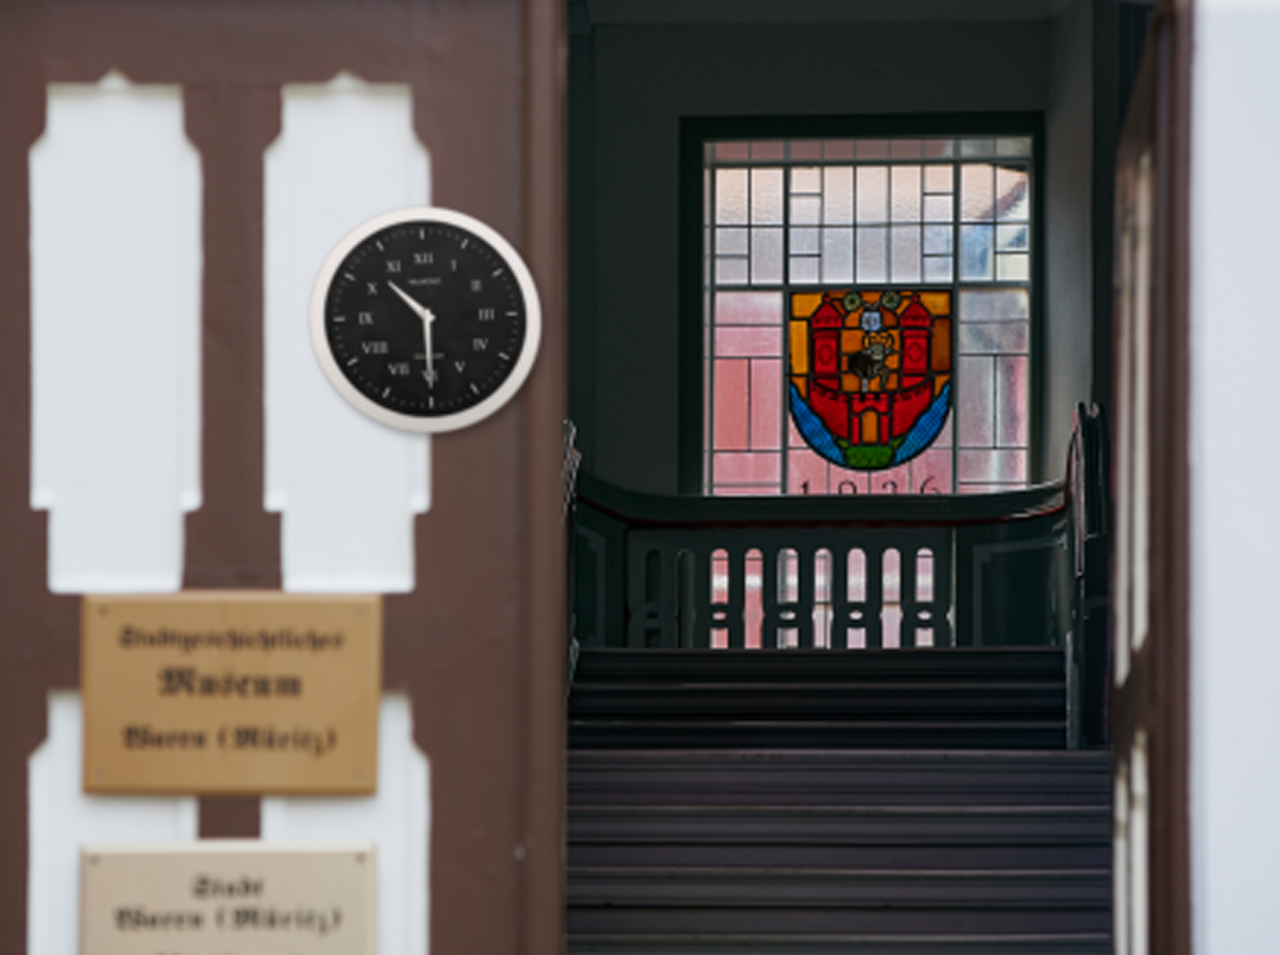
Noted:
10:30
